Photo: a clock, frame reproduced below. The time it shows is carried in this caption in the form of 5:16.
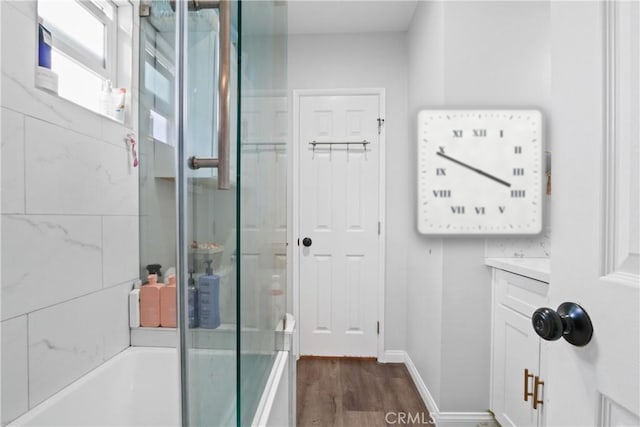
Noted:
3:49
